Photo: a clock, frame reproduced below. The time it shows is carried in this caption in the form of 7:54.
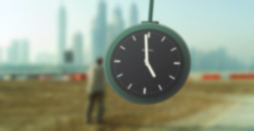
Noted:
4:59
